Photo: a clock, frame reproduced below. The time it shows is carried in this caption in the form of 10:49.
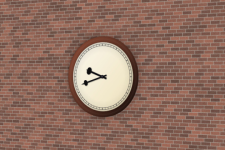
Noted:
9:42
